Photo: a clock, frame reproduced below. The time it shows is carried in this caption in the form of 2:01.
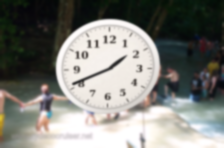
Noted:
1:41
